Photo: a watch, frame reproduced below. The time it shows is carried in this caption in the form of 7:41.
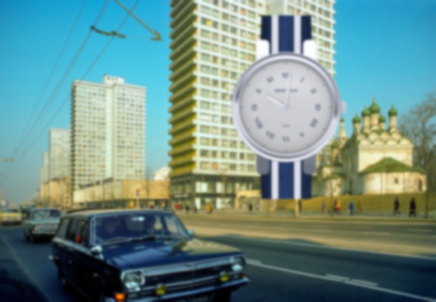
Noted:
10:01
